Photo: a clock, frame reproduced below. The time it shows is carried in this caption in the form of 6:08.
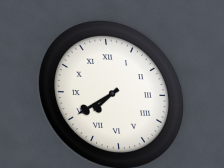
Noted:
7:40
